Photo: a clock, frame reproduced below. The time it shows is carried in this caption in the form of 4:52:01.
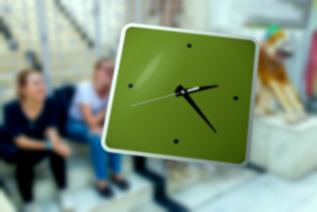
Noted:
2:22:41
